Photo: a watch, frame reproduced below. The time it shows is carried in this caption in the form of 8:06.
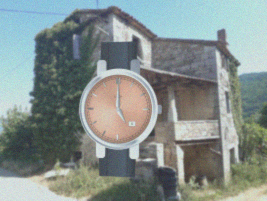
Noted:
5:00
